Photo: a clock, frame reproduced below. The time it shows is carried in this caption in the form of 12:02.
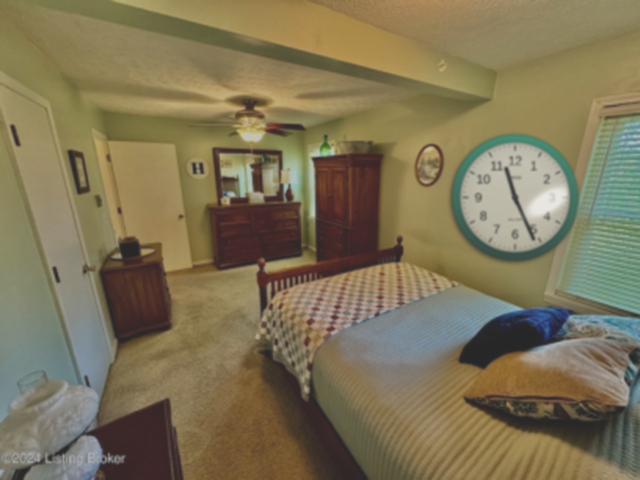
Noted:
11:26
